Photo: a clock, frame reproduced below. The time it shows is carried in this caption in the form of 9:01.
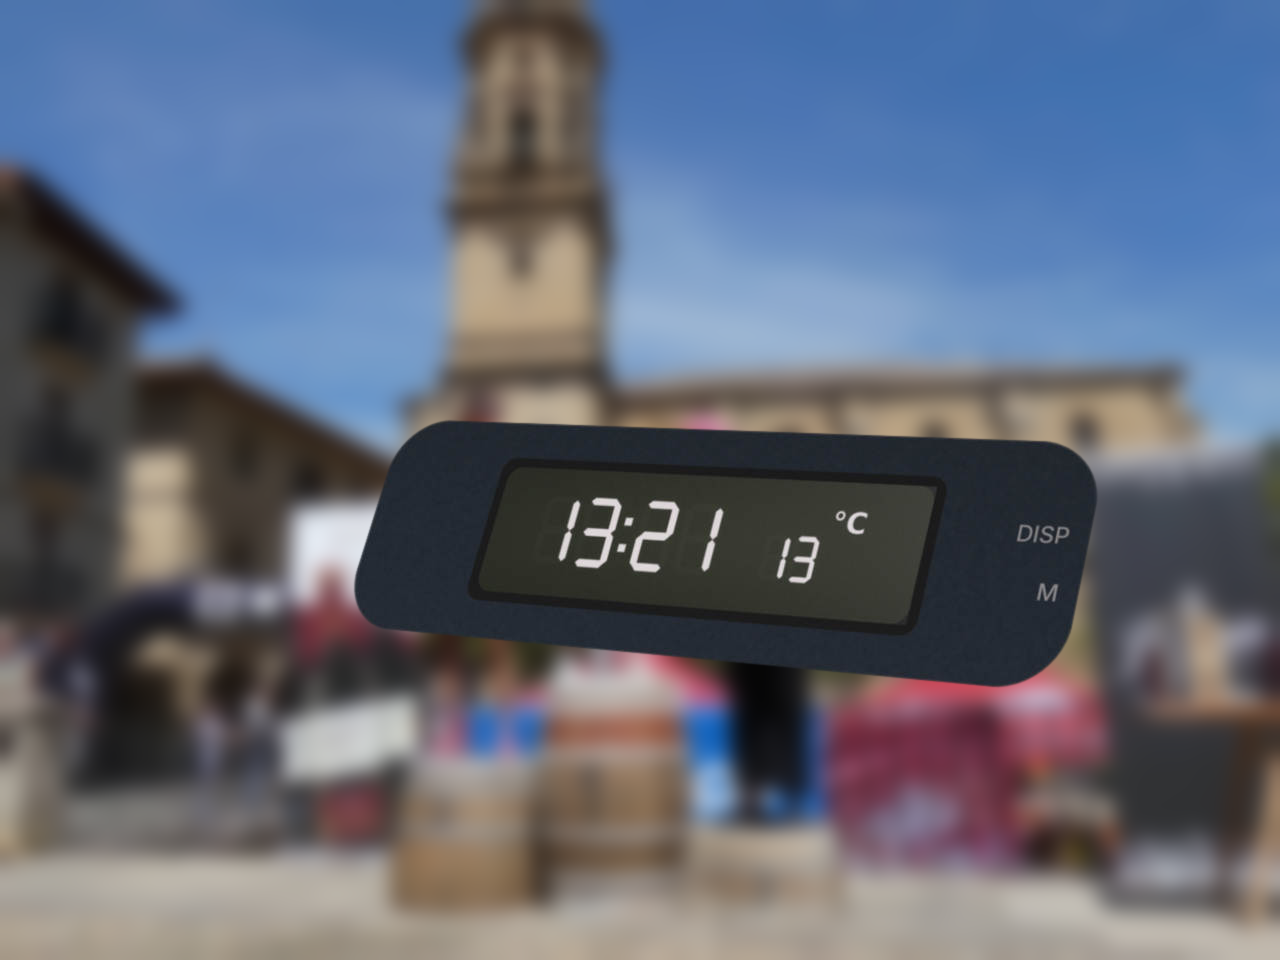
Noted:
13:21
